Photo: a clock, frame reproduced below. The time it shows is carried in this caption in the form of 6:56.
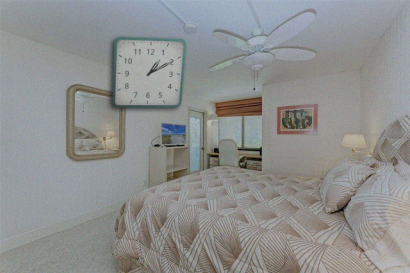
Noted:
1:10
